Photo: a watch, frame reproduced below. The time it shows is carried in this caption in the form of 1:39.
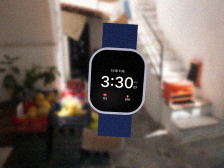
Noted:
3:30
